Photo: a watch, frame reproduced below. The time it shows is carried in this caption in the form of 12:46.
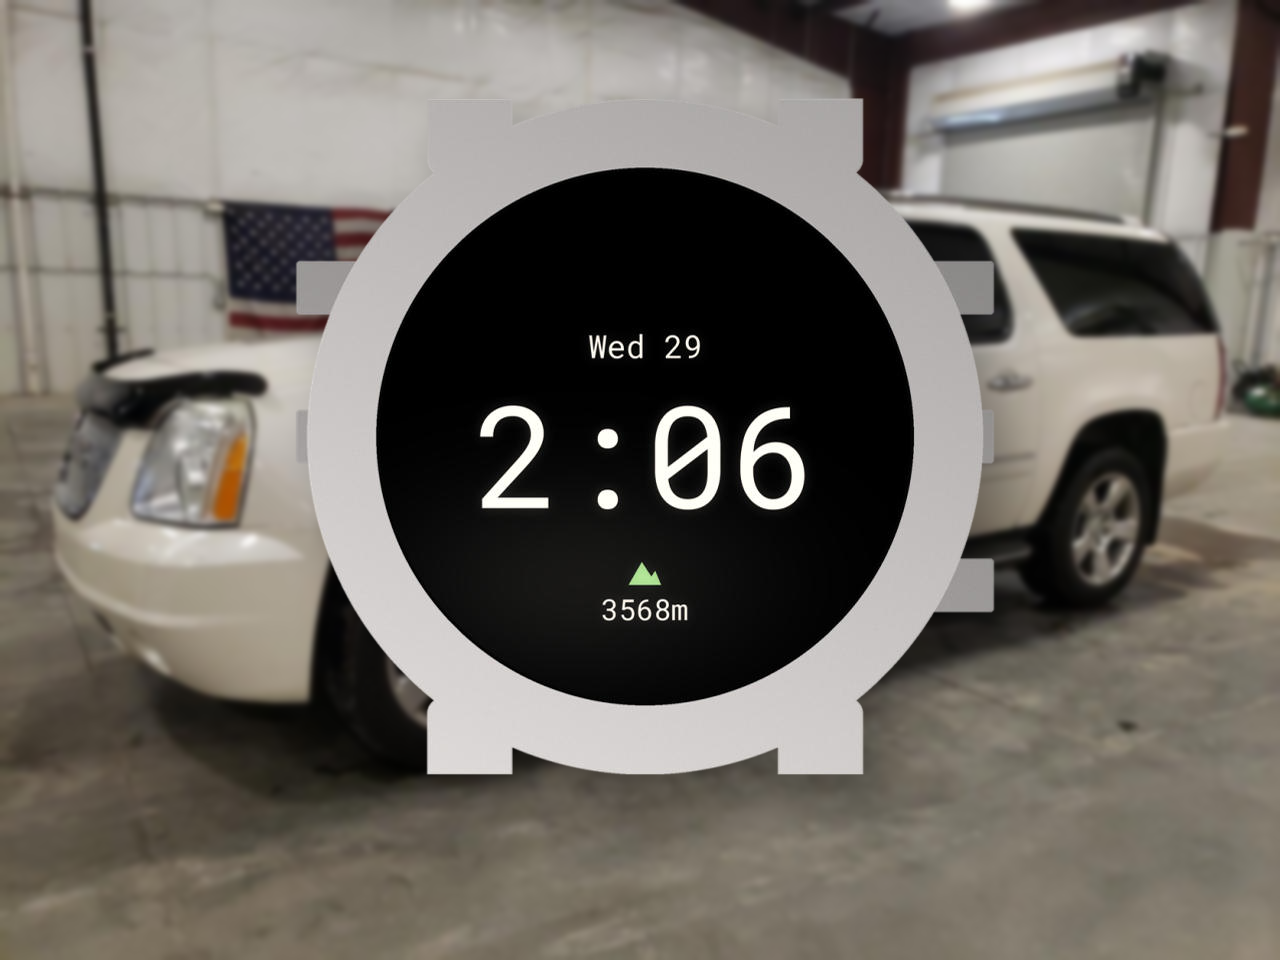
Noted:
2:06
